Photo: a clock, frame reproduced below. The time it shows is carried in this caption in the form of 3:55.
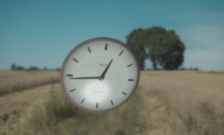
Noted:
12:44
